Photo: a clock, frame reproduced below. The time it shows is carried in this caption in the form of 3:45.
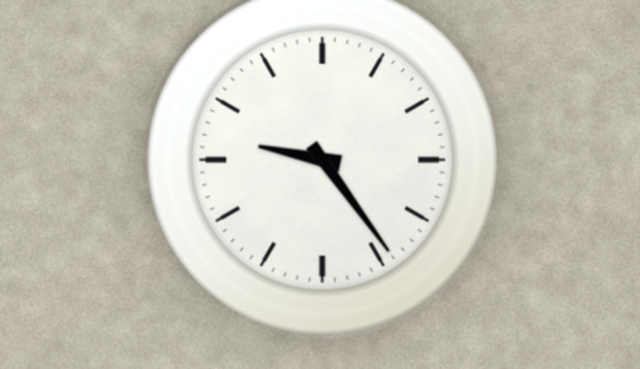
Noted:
9:24
